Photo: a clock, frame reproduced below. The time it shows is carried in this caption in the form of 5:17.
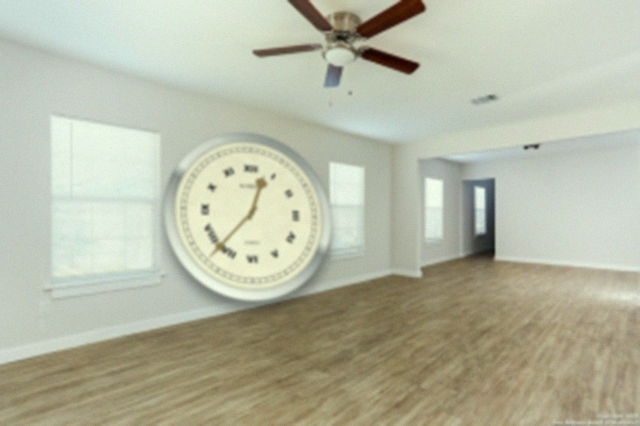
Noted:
12:37
